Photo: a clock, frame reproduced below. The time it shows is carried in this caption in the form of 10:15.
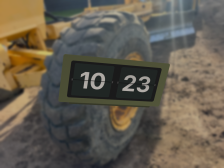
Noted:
10:23
